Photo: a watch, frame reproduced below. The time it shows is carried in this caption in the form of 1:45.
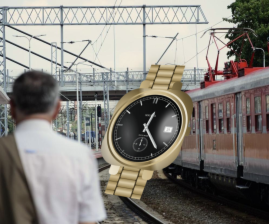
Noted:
12:23
